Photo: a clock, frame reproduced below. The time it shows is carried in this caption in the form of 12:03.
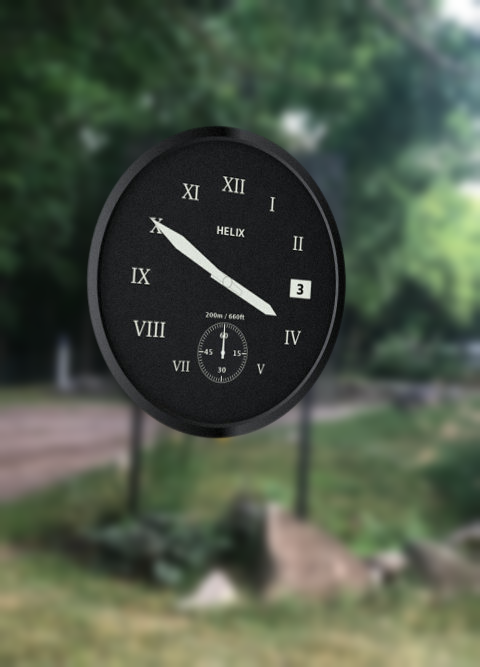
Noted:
3:50
